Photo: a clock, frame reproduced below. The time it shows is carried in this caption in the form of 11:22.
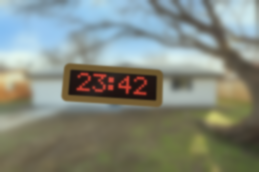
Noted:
23:42
